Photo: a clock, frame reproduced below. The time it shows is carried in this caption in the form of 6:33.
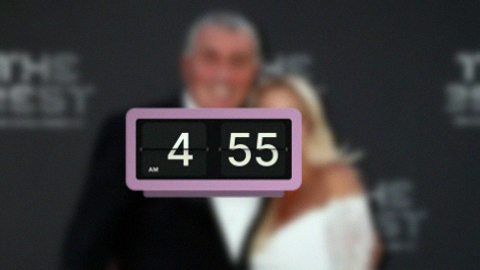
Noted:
4:55
